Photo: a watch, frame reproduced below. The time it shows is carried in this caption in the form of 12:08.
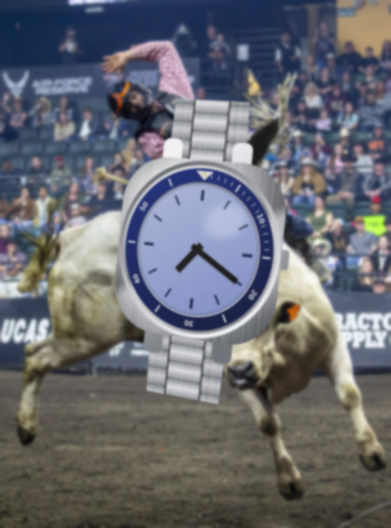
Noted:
7:20
